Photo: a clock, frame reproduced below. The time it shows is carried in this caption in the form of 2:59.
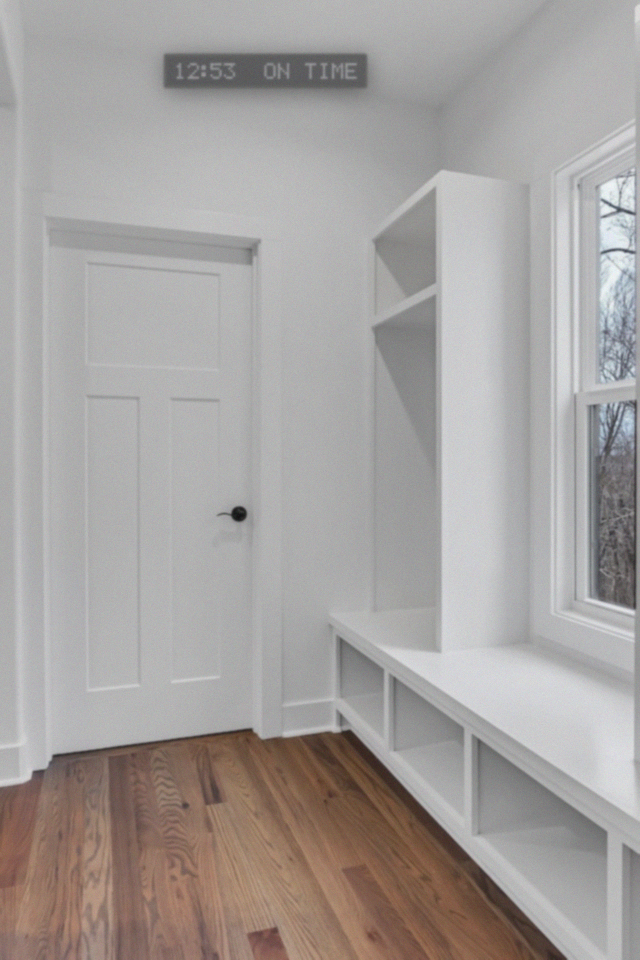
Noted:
12:53
